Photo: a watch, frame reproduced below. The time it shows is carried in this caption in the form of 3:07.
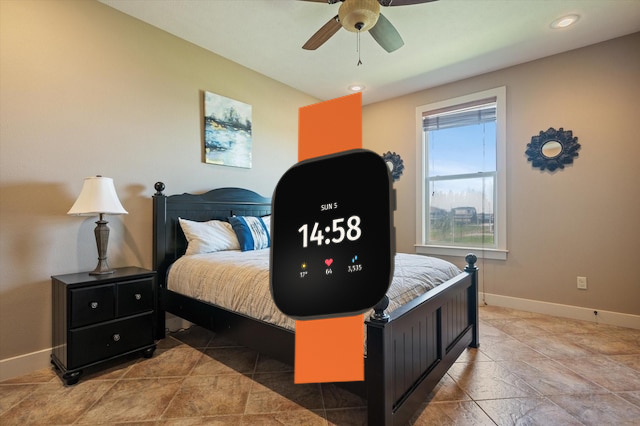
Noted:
14:58
